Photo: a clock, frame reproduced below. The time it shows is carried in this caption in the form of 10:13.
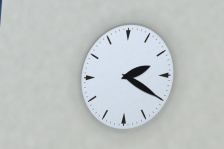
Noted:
2:20
